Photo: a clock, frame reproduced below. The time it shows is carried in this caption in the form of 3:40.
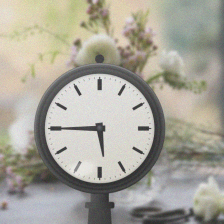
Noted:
5:45
